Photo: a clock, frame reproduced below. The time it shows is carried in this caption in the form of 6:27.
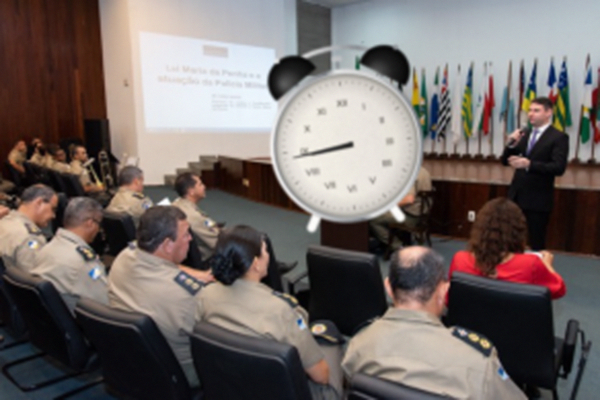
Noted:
8:44
